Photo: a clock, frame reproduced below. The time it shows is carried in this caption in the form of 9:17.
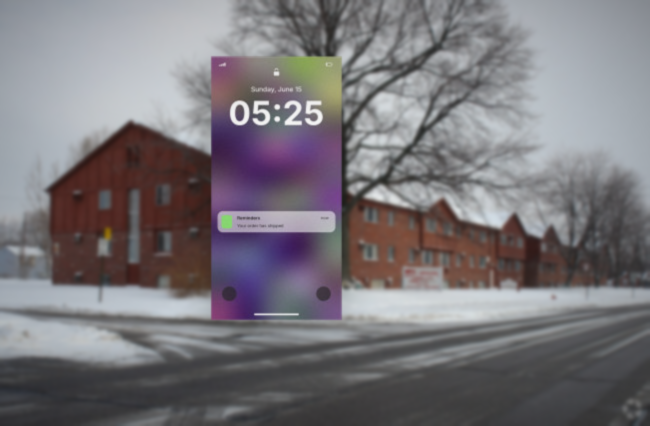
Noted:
5:25
